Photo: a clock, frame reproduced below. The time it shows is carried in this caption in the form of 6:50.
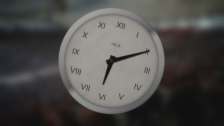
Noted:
6:10
